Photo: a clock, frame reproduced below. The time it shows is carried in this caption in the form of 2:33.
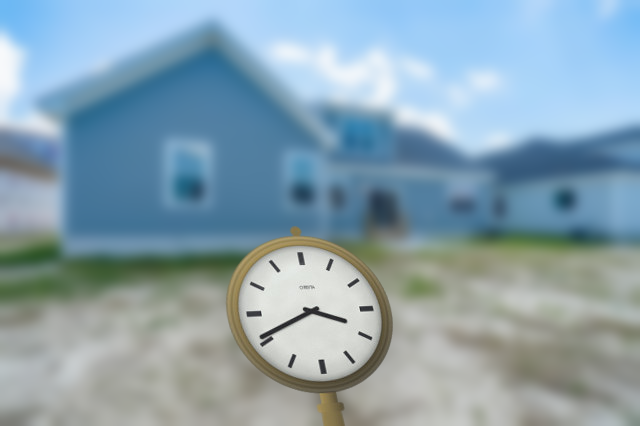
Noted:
3:41
